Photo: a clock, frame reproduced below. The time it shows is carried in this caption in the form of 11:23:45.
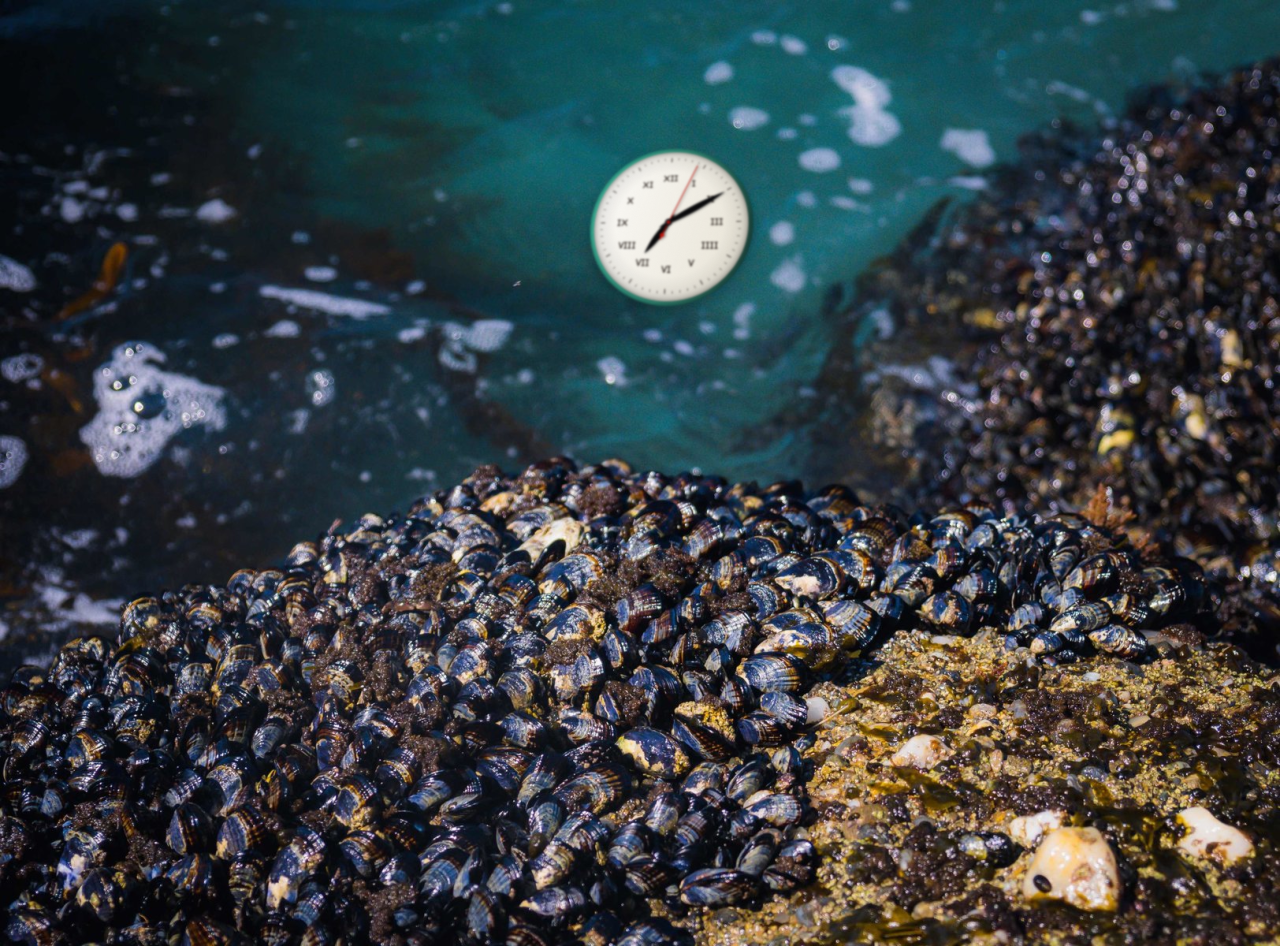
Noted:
7:10:04
